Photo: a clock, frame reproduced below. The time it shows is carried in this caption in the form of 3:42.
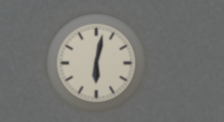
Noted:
6:02
